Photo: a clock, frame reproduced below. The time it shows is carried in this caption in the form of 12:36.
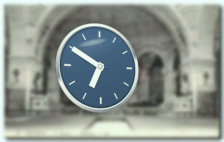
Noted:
6:50
